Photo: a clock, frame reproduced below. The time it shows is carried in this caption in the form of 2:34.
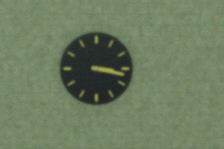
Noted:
3:17
